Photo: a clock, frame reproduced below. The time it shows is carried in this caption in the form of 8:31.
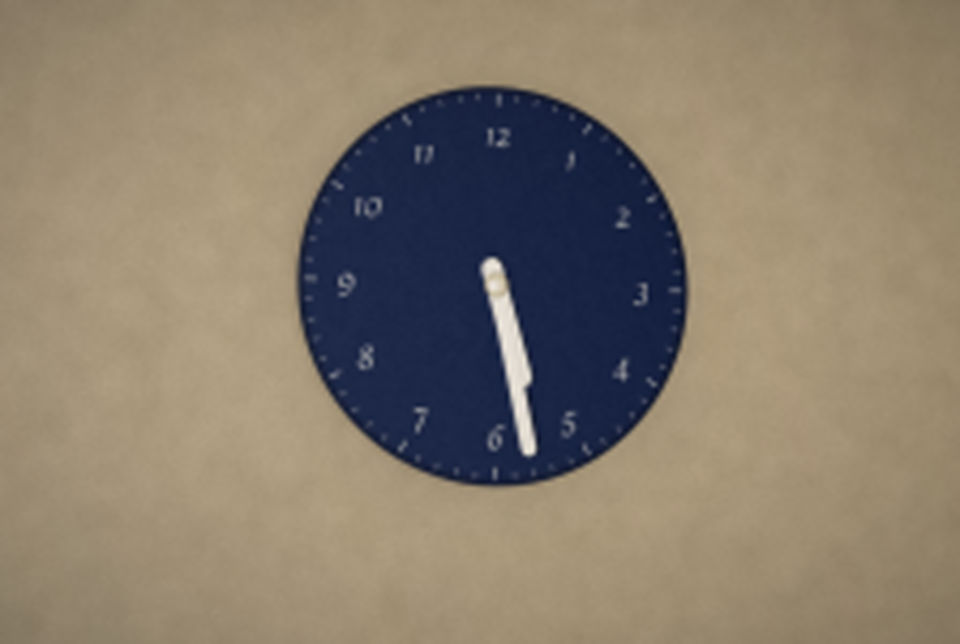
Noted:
5:28
